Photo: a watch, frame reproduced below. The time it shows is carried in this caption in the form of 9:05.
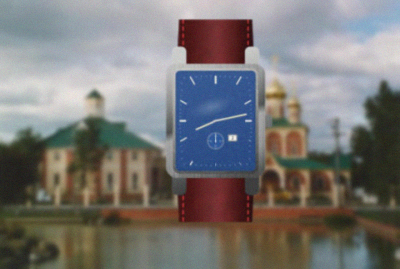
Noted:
8:13
